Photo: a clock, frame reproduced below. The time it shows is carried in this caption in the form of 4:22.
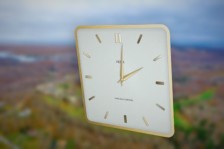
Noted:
2:01
